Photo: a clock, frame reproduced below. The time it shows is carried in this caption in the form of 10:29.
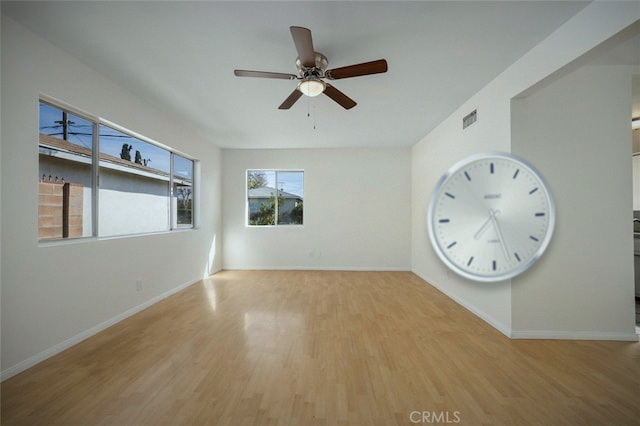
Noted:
7:27
